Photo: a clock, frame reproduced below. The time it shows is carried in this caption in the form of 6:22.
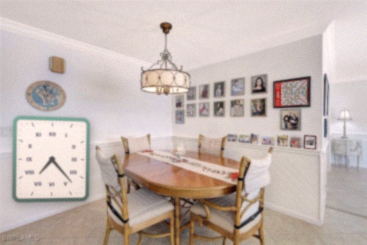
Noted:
7:23
